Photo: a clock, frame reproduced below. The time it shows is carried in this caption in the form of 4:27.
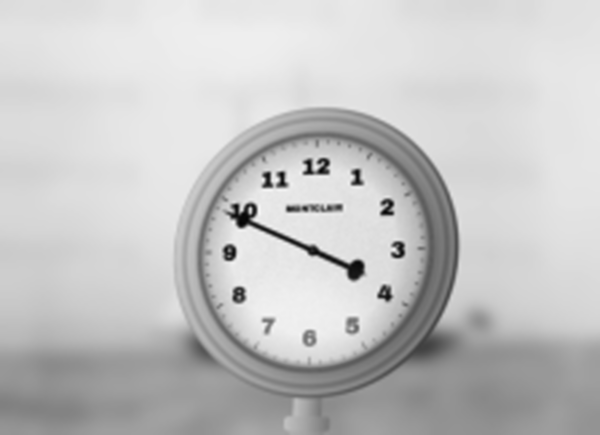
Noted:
3:49
